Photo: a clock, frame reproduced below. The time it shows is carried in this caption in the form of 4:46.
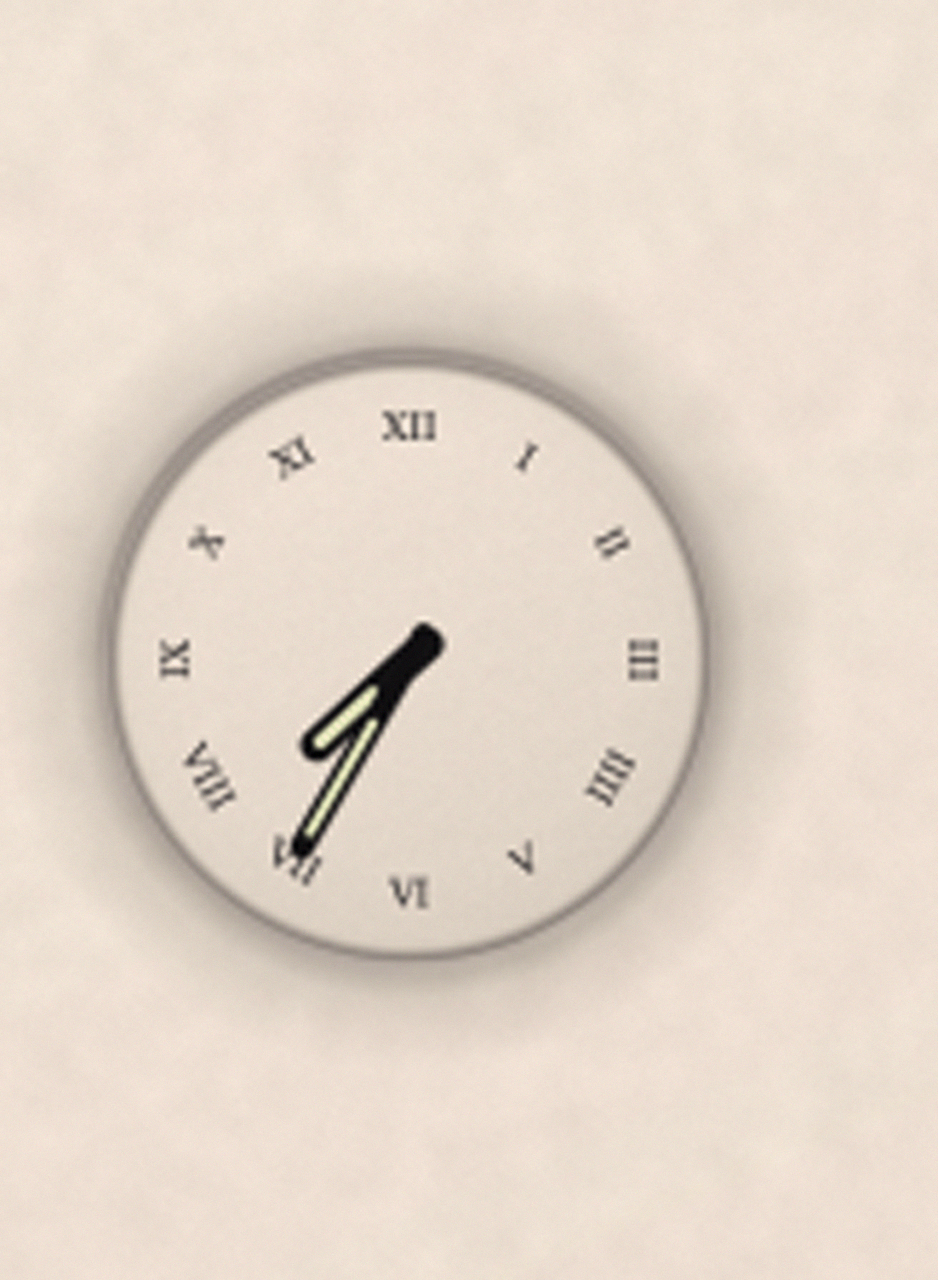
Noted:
7:35
